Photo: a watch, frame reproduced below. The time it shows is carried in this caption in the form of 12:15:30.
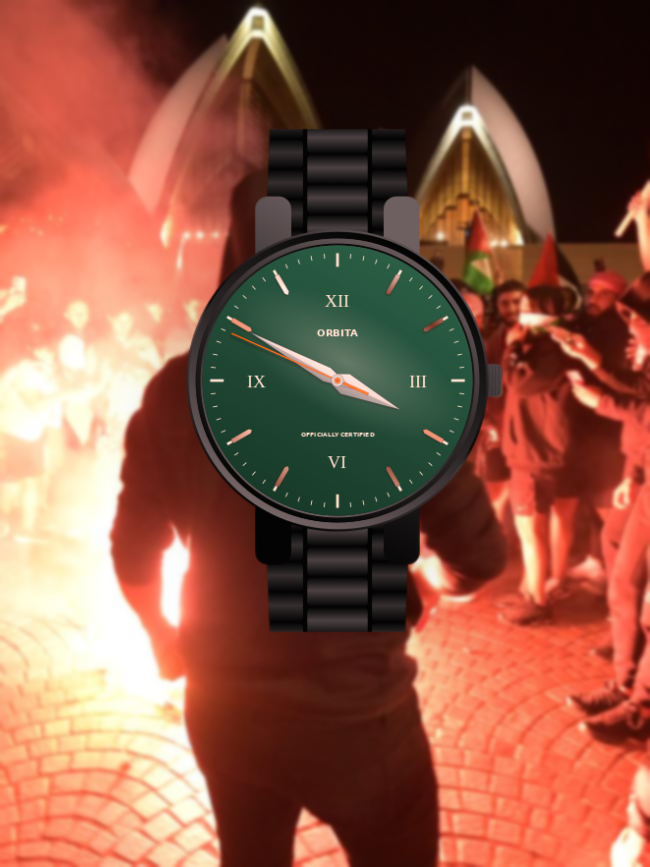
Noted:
3:49:49
